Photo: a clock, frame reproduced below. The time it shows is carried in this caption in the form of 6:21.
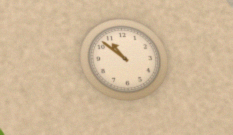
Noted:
10:52
